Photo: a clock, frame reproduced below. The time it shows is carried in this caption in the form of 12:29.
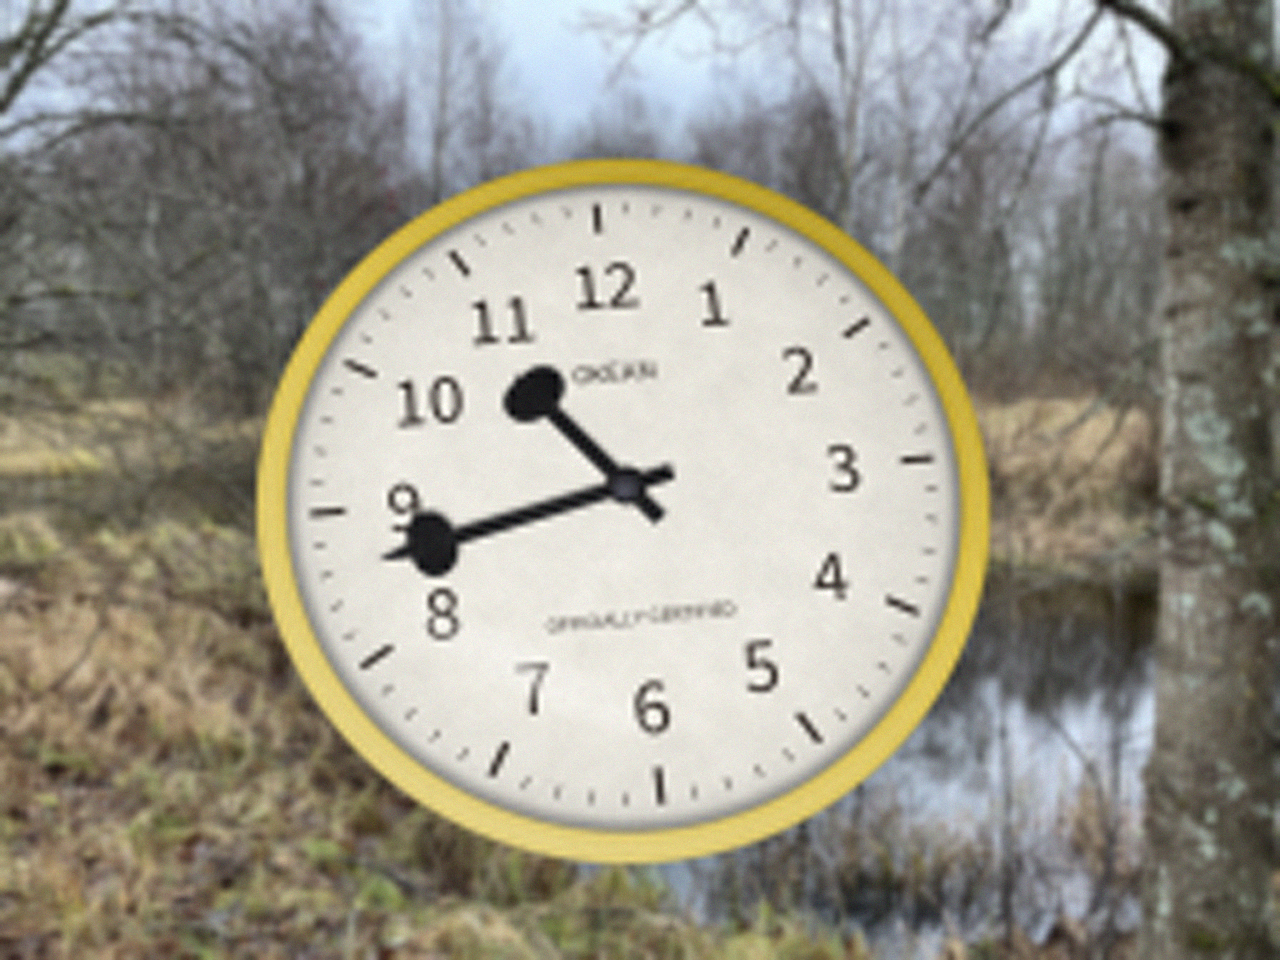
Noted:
10:43
